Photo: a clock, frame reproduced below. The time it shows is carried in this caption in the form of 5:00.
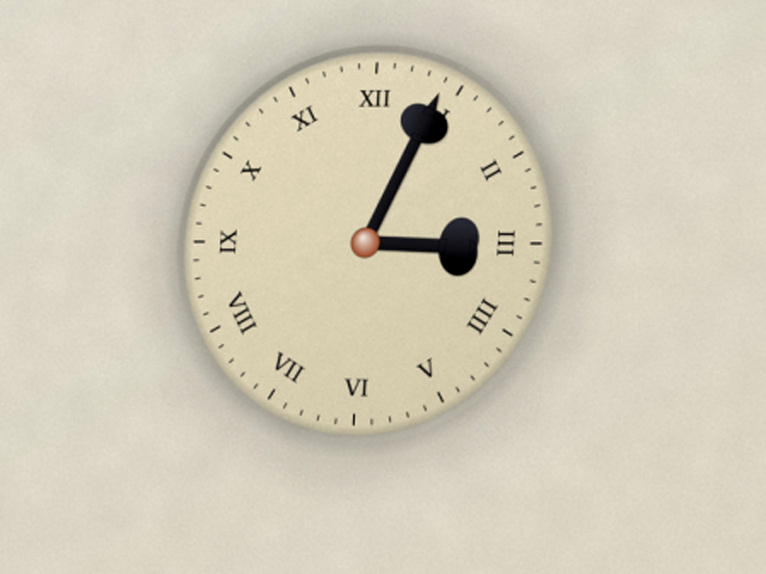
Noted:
3:04
